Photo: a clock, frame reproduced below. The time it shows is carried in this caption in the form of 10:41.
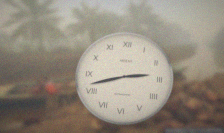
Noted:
2:42
